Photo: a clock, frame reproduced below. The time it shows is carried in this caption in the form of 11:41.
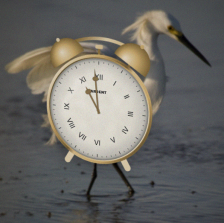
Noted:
10:59
